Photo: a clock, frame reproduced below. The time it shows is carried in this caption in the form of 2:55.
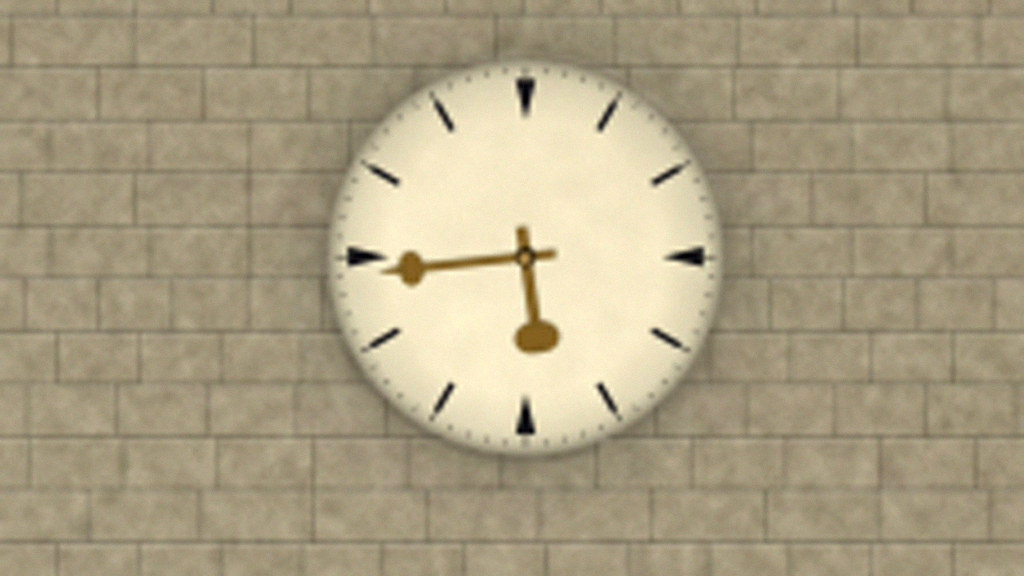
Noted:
5:44
